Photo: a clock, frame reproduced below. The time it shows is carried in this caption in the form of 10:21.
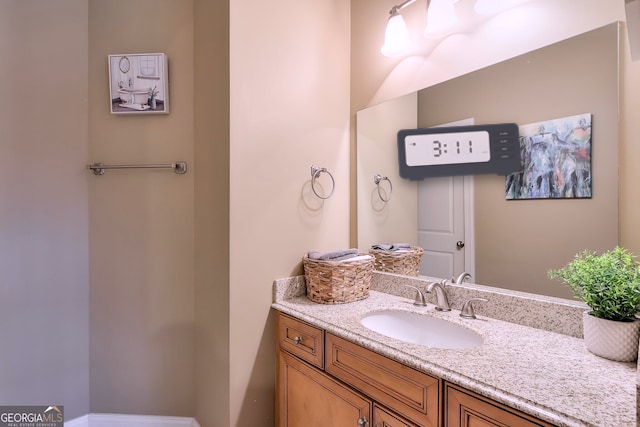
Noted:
3:11
